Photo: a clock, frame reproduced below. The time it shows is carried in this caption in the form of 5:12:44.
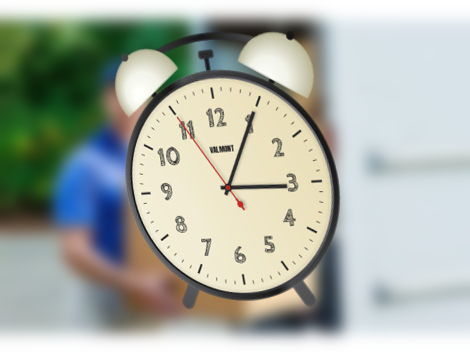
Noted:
3:04:55
